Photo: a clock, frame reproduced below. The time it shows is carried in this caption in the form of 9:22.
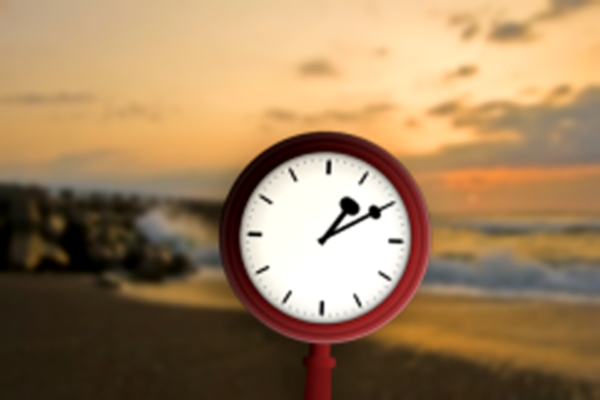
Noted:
1:10
